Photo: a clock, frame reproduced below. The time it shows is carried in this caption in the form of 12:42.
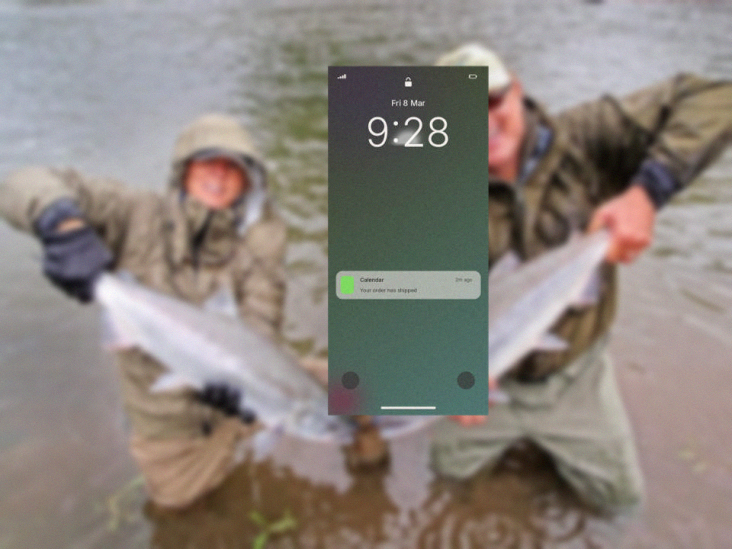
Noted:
9:28
